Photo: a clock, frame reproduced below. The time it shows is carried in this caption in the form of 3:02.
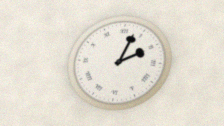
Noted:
2:03
